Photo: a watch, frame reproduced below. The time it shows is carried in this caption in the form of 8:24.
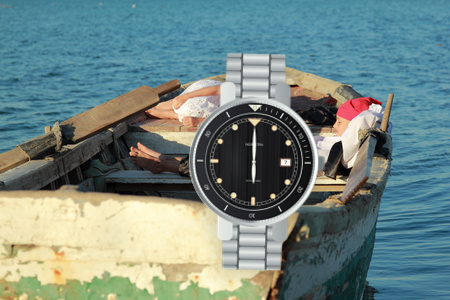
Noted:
6:00
